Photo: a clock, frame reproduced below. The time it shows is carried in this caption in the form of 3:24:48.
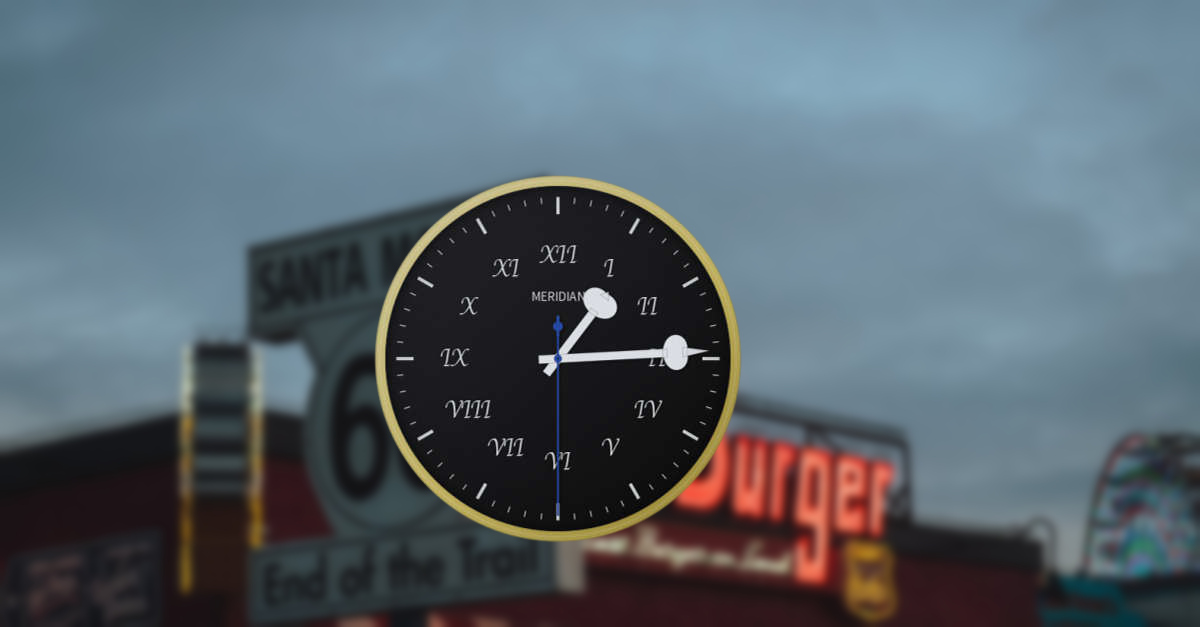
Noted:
1:14:30
